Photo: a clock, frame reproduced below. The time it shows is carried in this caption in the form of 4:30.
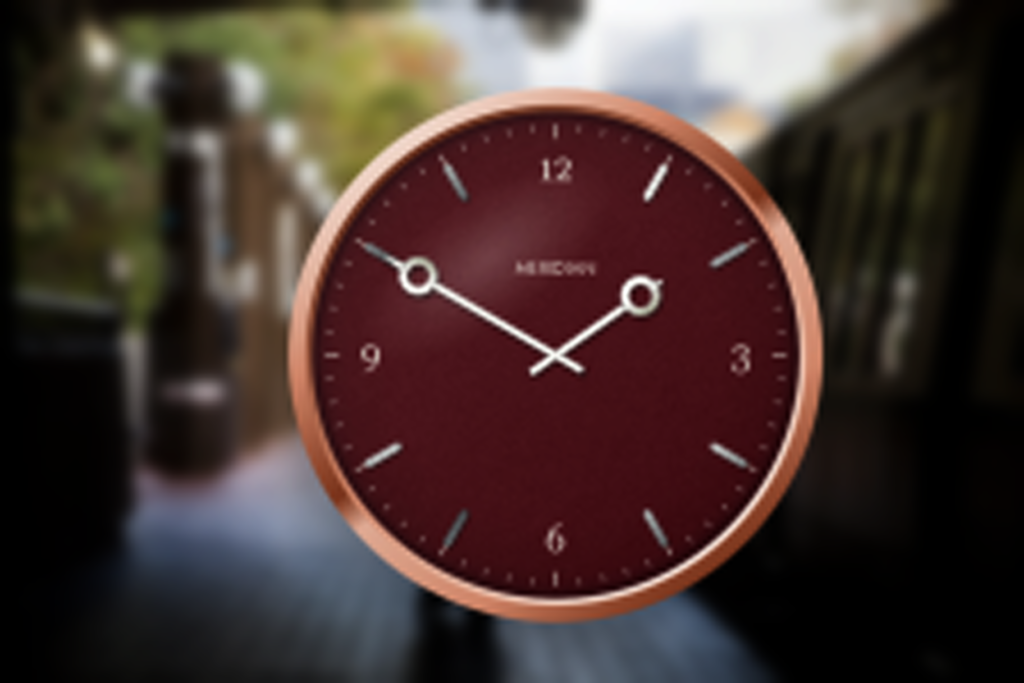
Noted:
1:50
